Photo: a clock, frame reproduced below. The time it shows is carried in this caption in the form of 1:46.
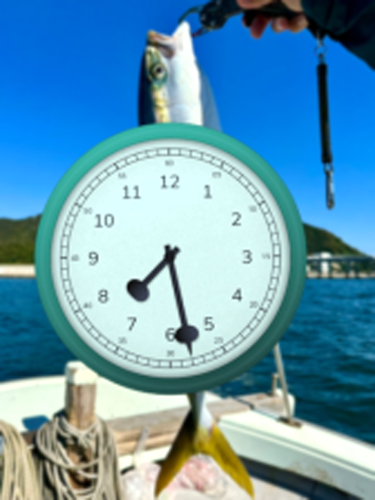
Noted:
7:28
